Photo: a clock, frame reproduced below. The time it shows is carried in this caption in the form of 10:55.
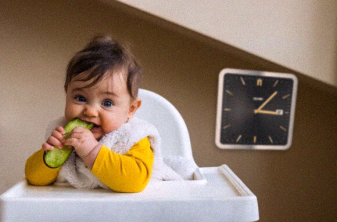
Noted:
3:07
